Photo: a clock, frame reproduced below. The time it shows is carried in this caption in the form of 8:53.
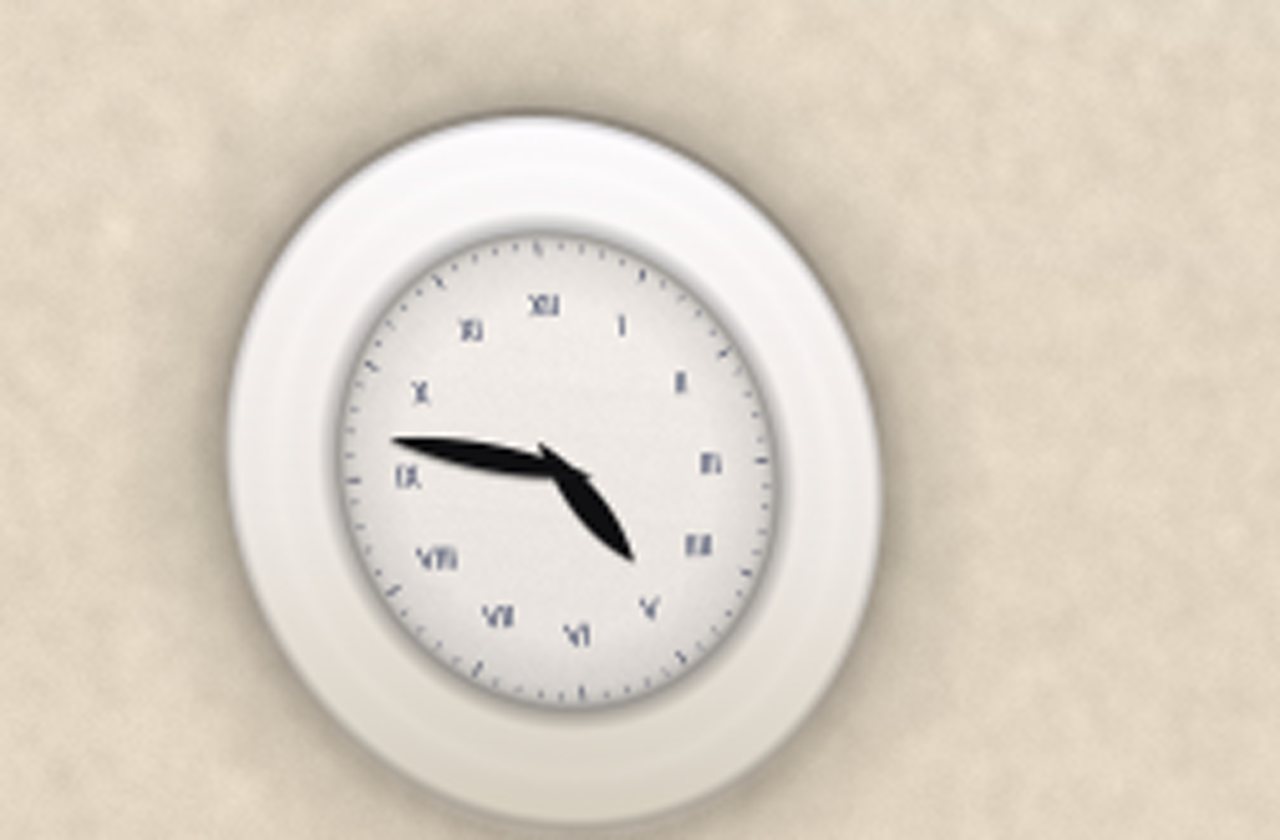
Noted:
4:47
